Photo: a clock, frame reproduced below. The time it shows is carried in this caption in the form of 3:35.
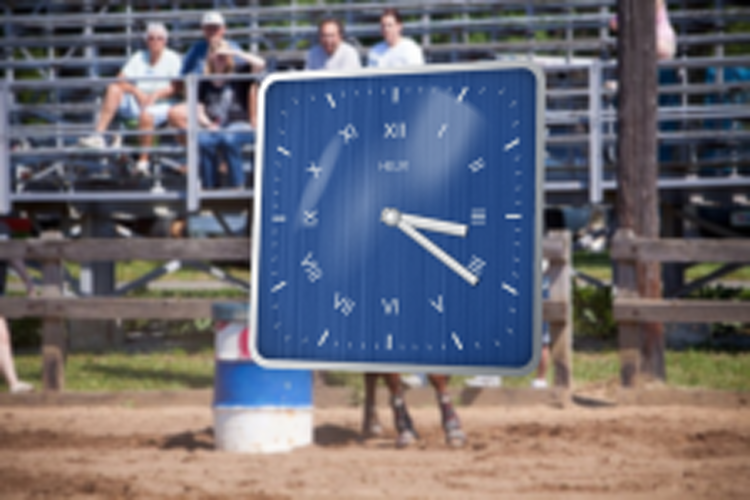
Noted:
3:21
